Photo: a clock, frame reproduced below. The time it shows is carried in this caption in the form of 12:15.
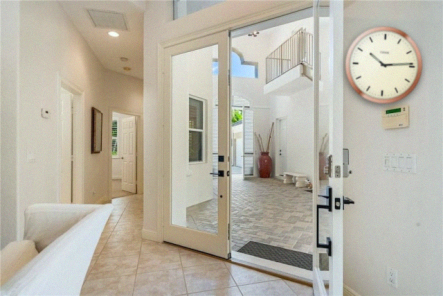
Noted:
10:14
